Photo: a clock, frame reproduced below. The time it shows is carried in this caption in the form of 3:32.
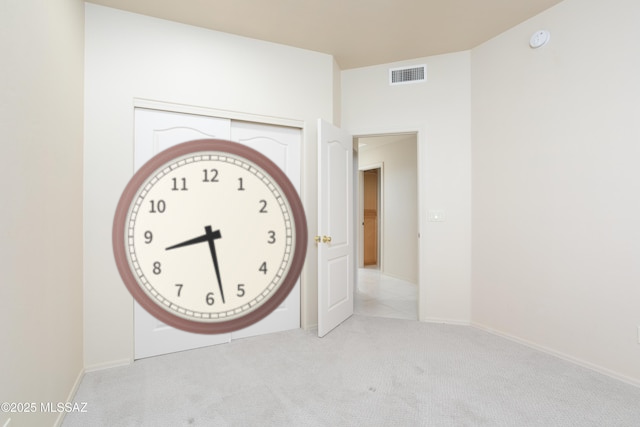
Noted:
8:28
